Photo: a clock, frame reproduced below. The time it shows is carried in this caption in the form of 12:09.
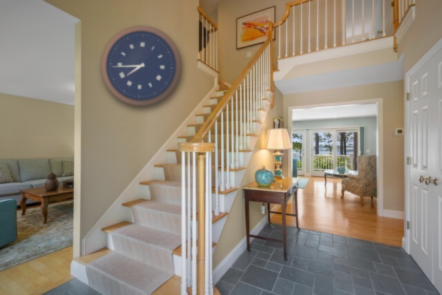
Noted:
7:44
